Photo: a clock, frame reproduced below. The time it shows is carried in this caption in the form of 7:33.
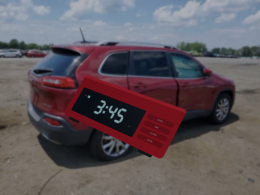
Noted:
3:45
